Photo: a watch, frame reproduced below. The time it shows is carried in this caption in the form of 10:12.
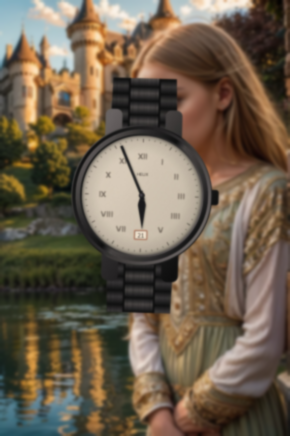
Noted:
5:56
